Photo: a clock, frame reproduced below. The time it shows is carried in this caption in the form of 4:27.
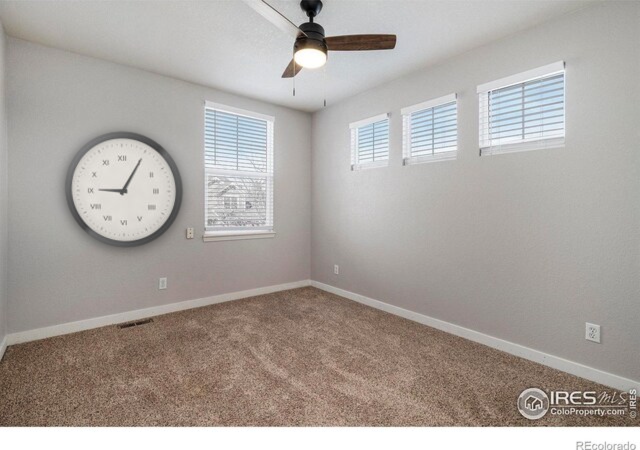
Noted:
9:05
